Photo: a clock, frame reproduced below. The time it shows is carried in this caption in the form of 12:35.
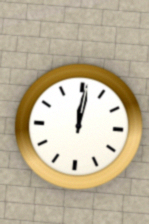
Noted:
12:01
